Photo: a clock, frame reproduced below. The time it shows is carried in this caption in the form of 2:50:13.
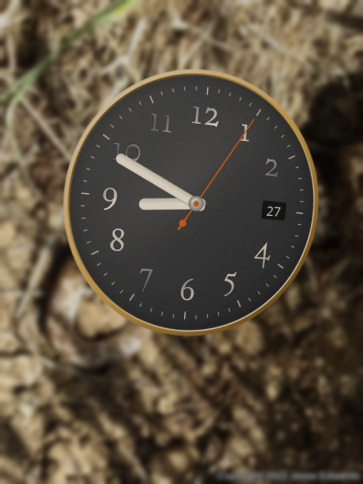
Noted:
8:49:05
